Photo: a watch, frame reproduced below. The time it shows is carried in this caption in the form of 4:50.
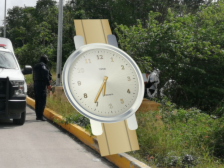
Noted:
6:36
